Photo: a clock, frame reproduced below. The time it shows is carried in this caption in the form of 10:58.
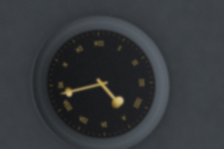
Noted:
4:43
